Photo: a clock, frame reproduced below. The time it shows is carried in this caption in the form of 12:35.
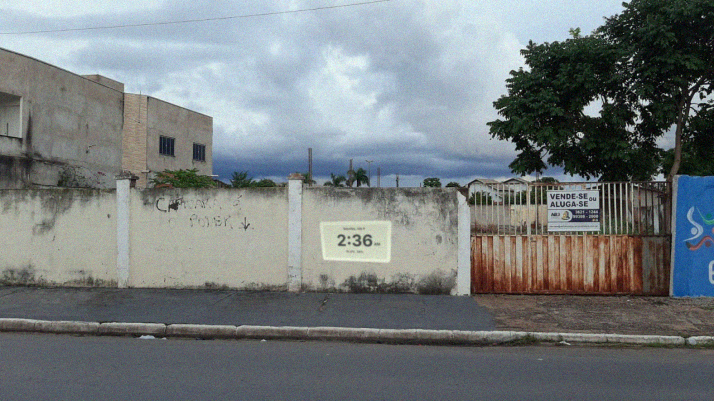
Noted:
2:36
